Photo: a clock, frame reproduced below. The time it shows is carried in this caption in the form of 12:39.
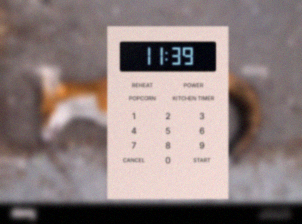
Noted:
11:39
